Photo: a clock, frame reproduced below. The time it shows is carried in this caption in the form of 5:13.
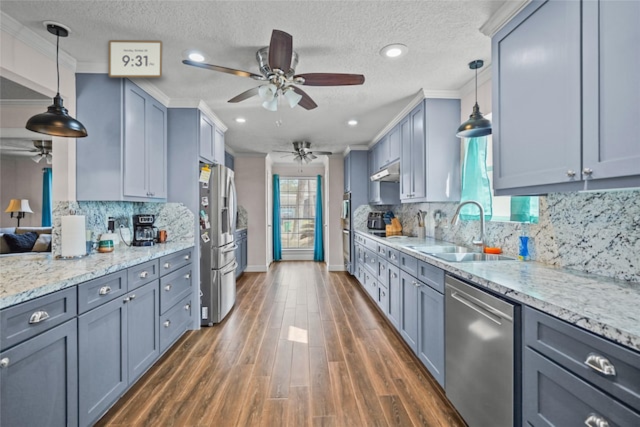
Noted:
9:31
